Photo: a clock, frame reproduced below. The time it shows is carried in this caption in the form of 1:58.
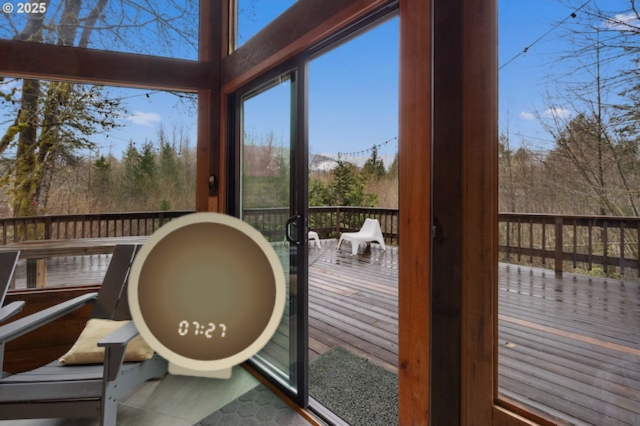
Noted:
7:27
